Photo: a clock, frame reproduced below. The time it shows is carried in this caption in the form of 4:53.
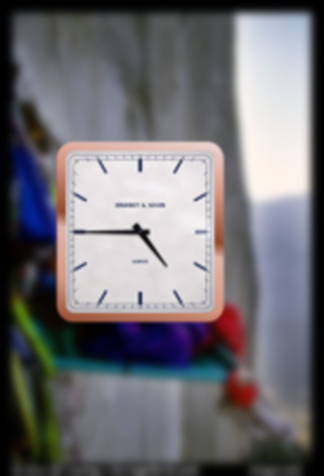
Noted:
4:45
